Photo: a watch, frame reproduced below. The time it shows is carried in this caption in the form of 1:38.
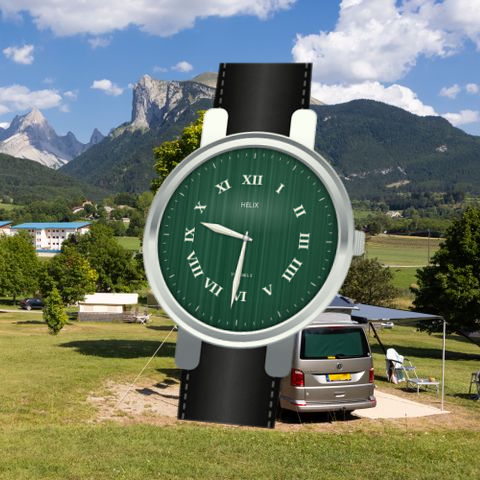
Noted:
9:31
